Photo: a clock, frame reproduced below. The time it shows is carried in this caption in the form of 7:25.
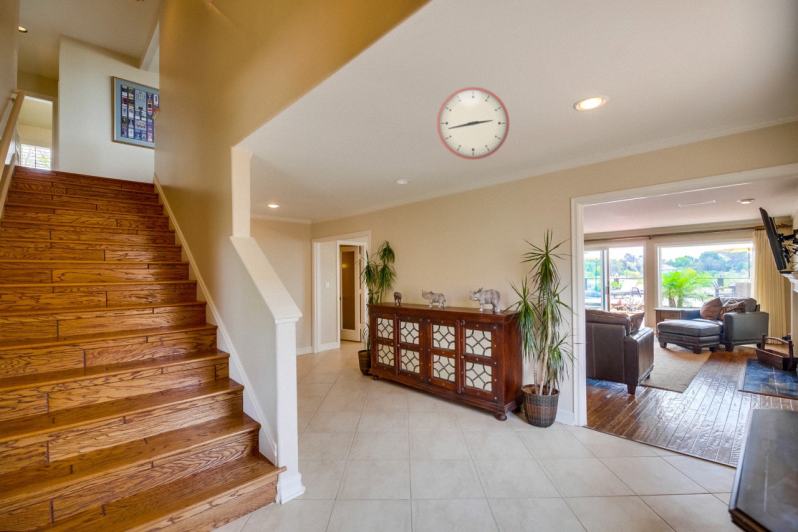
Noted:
2:43
